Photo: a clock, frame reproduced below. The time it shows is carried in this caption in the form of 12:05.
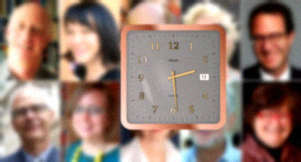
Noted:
2:29
